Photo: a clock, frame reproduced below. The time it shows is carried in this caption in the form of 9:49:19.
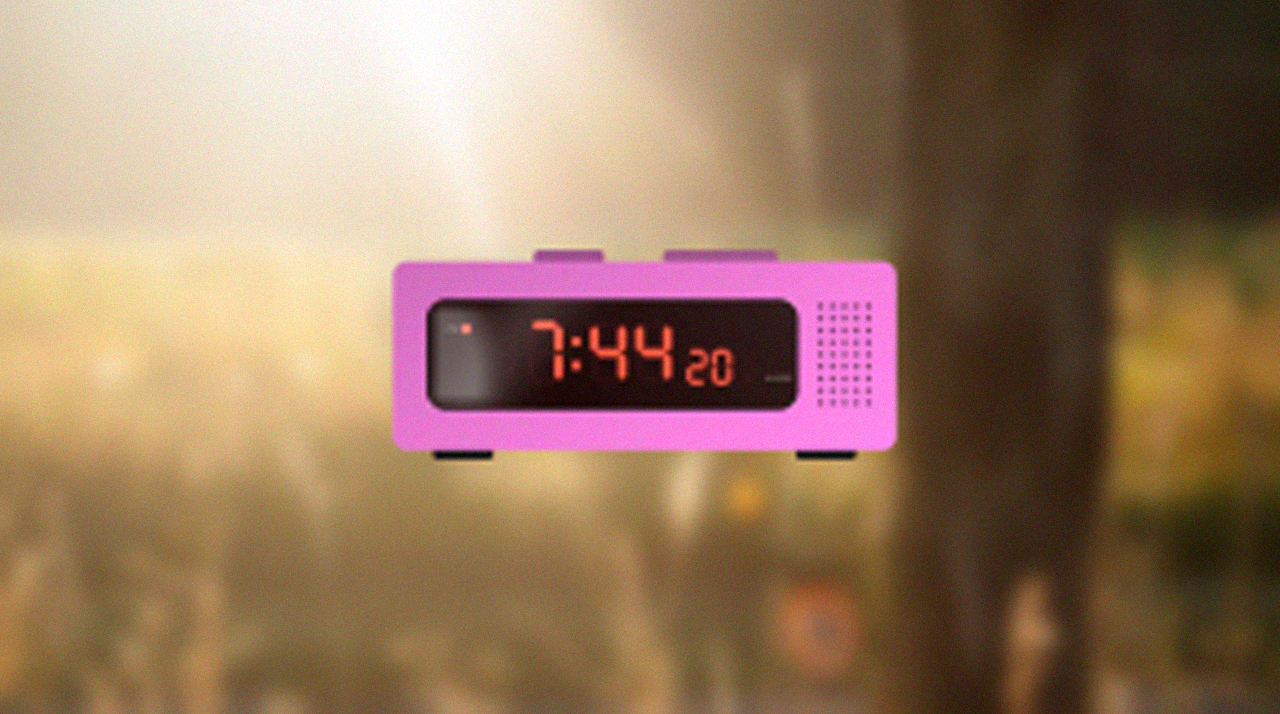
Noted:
7:44:20
